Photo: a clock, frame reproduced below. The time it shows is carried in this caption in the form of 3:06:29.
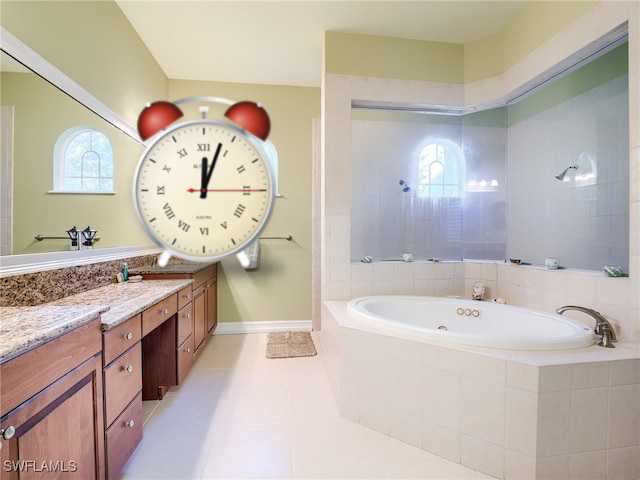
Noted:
12:03:15
